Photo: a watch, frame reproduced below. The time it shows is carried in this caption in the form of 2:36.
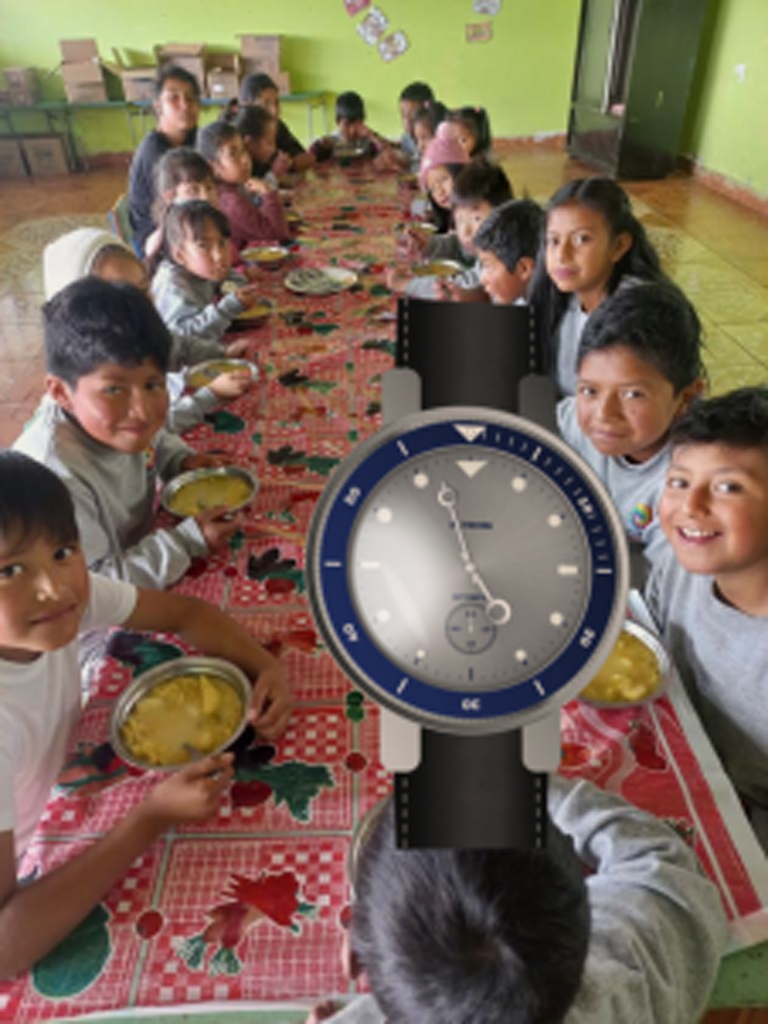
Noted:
4:57
